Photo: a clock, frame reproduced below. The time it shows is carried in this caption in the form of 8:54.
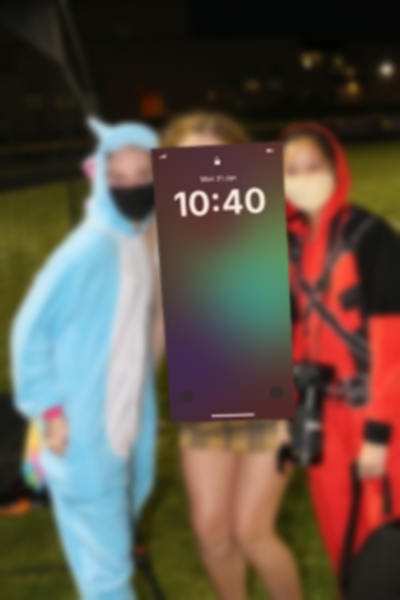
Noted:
10:40
